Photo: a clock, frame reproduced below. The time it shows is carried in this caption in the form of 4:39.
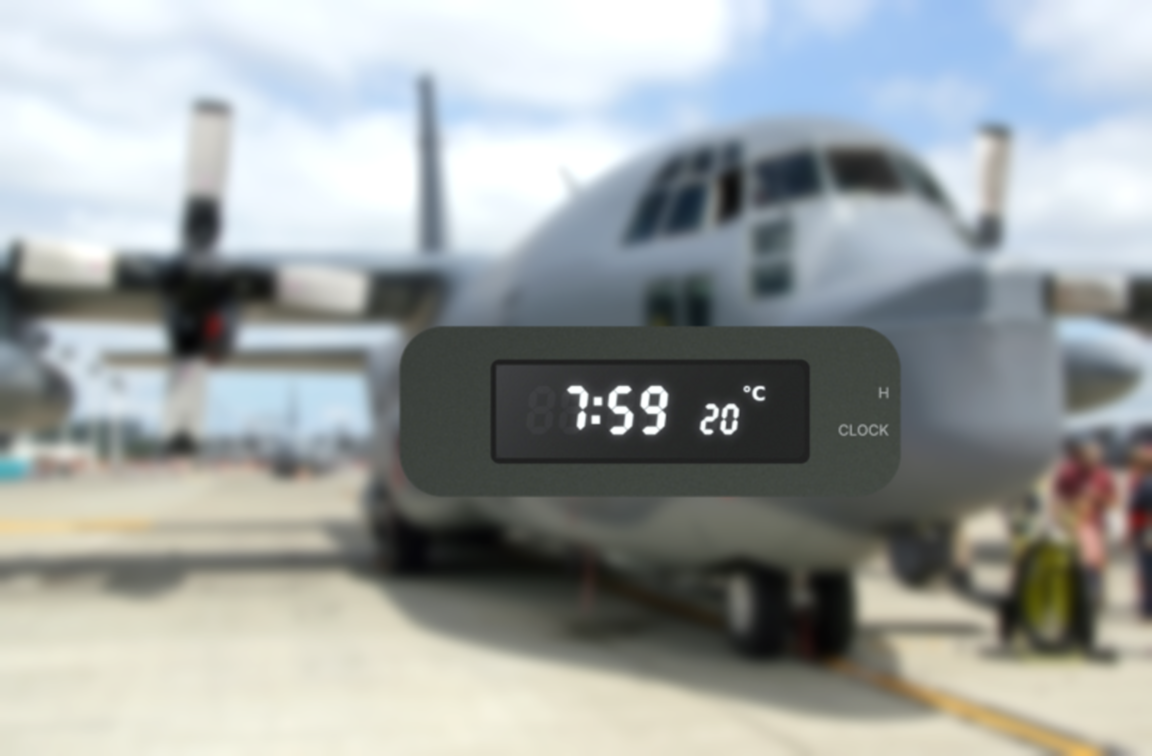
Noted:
7:59
